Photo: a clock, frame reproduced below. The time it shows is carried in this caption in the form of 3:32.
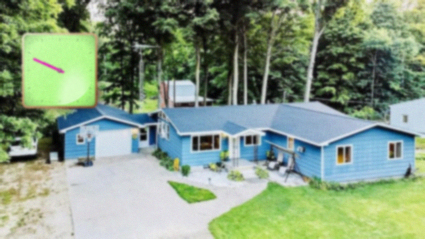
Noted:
9:49
